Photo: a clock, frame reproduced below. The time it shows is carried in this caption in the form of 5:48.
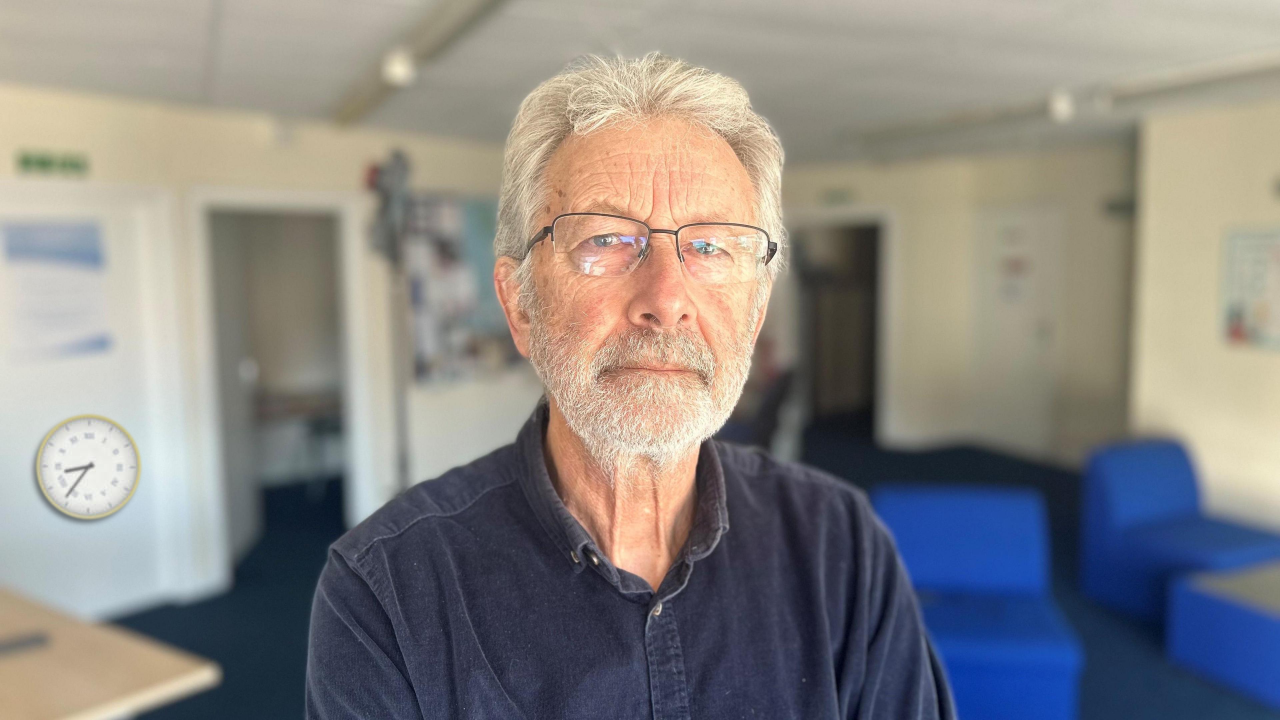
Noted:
8:36
